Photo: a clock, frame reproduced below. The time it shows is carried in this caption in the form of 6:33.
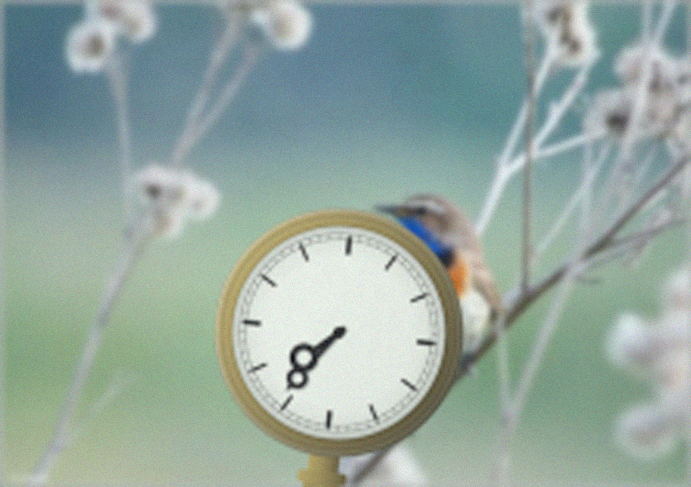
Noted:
7:36
